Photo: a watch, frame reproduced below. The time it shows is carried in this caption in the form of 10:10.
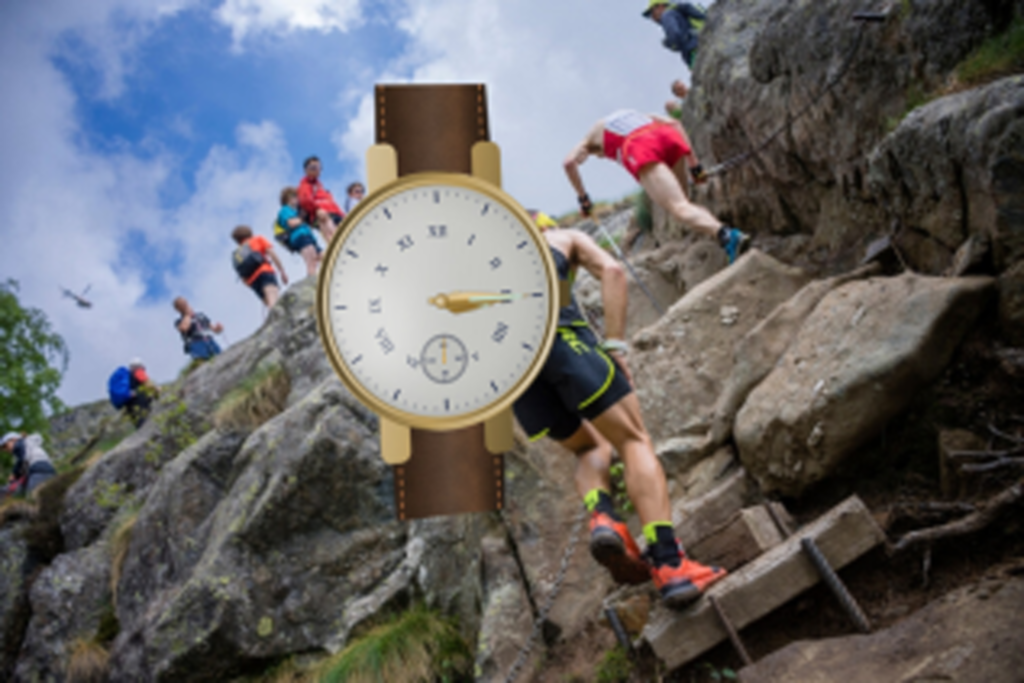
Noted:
3:15
